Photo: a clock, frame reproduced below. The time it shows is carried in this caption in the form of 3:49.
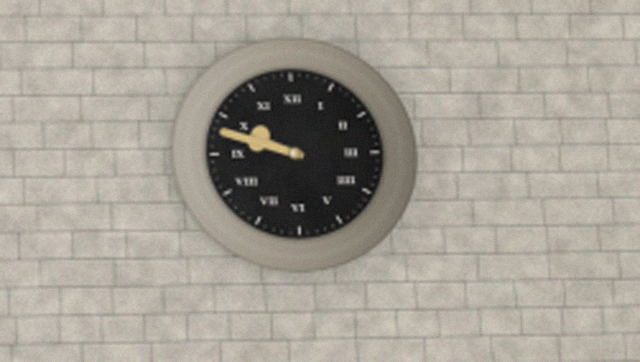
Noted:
9:48
